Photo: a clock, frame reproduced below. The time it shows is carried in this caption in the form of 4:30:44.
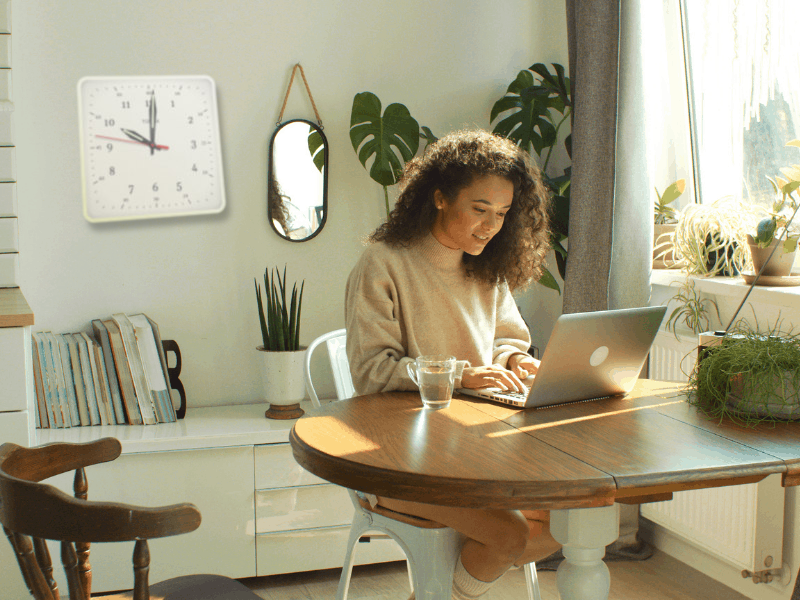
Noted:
10:00:47
